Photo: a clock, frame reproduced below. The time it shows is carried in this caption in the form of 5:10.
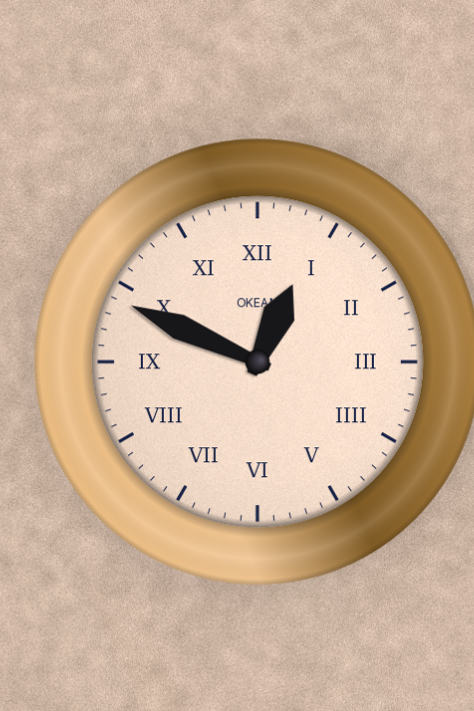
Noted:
12:49
